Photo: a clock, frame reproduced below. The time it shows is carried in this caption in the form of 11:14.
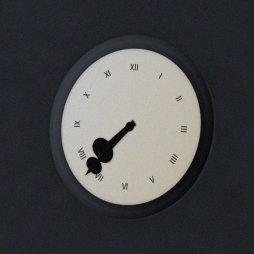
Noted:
7:37
